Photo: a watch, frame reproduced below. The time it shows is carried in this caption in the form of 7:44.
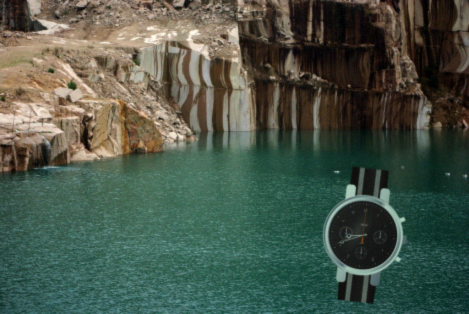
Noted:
8:41
